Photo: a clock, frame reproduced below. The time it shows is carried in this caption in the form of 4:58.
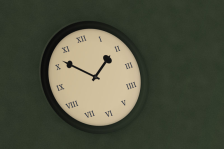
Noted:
1:52
